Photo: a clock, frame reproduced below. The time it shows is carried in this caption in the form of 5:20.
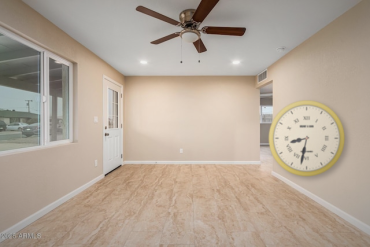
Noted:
8:32
